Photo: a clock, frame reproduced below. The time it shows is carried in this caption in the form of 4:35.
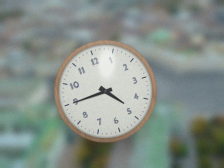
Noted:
4:45
